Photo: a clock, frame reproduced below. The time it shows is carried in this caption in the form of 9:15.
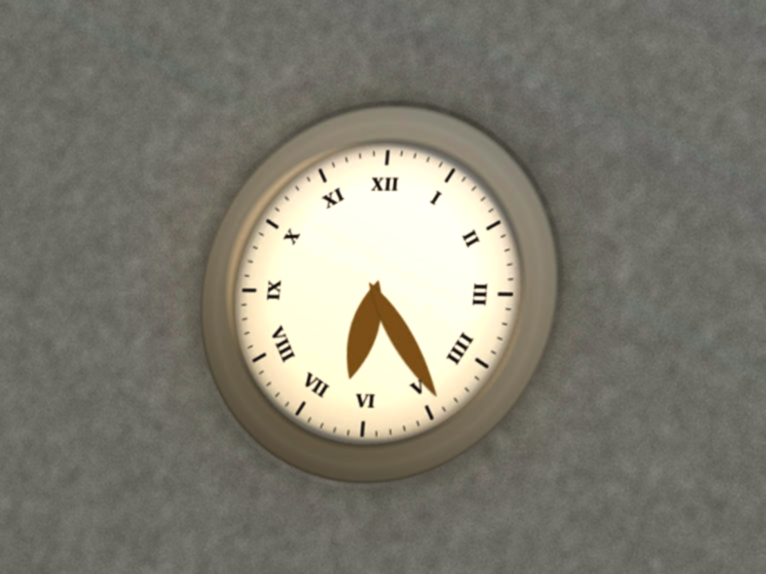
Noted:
6:24
